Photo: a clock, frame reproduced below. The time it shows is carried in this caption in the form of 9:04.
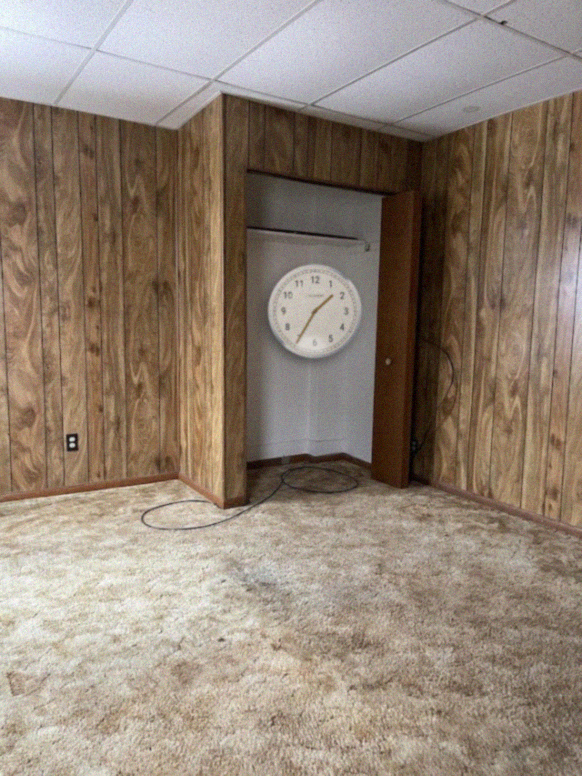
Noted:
1:35
